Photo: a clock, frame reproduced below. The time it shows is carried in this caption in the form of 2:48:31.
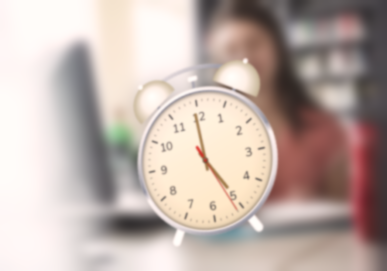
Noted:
4:59:26
